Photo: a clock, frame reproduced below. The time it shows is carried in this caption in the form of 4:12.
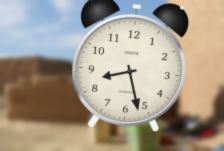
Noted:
8:27
